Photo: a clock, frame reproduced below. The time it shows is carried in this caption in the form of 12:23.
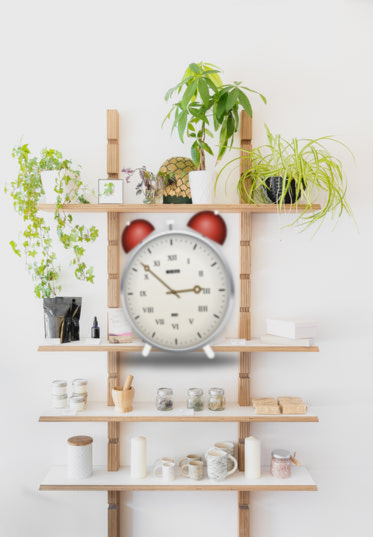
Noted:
2:52
